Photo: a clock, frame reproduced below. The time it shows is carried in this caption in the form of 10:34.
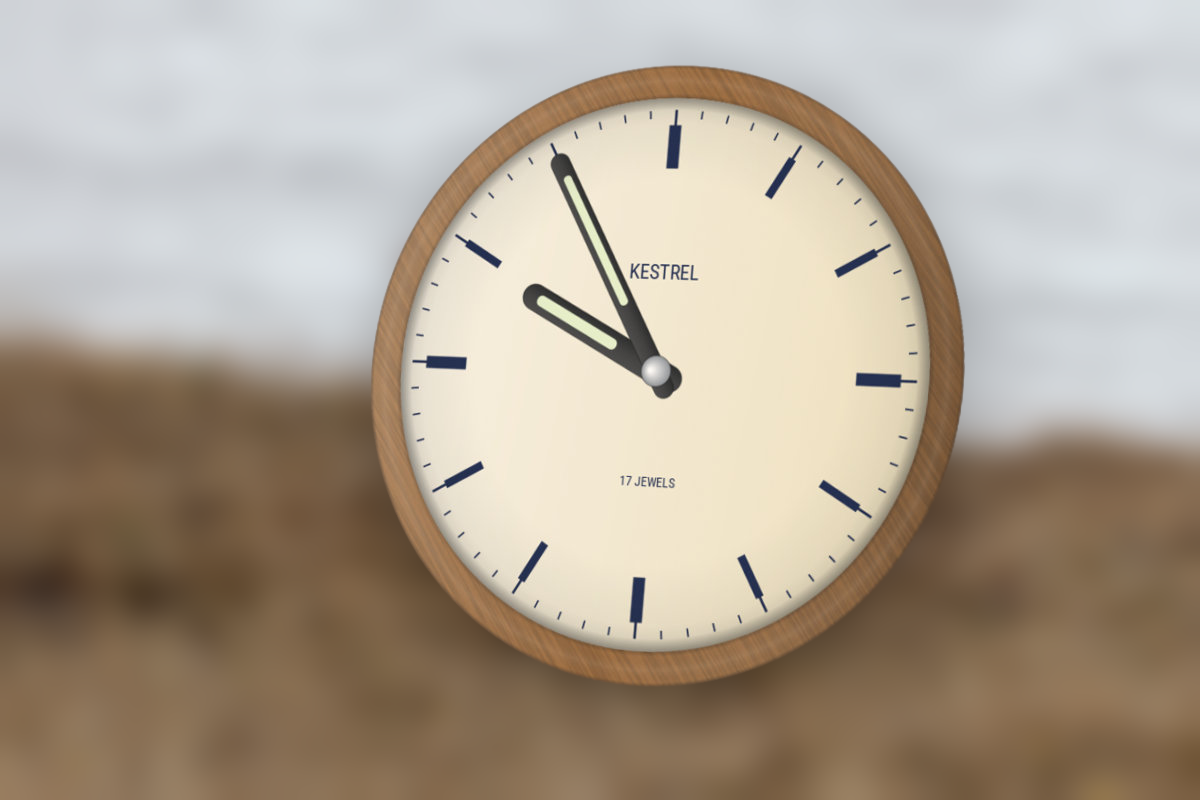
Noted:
9:55
